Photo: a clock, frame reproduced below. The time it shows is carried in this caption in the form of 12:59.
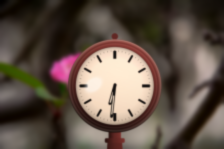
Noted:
6:31
